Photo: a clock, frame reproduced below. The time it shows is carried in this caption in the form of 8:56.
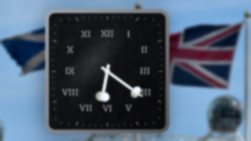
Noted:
6:21
